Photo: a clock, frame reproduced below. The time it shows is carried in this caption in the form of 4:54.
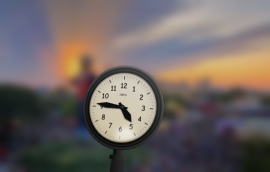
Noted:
4:46
